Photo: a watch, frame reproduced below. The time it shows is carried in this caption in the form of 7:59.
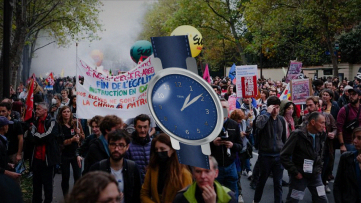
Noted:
1:09
